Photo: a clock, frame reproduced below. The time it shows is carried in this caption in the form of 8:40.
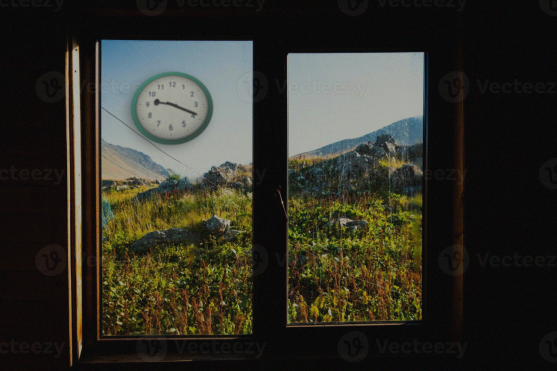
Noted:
9:19
